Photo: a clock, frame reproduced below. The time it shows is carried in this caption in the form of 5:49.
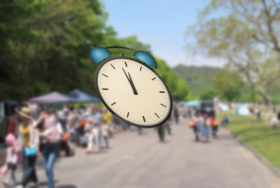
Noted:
11:58
